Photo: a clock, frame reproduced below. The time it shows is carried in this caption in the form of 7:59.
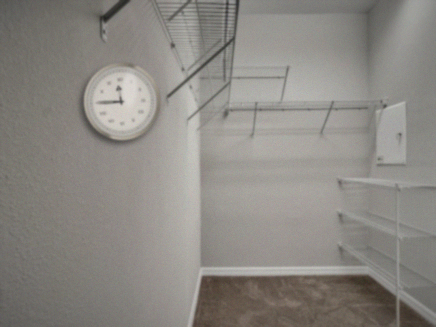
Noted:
11:45
